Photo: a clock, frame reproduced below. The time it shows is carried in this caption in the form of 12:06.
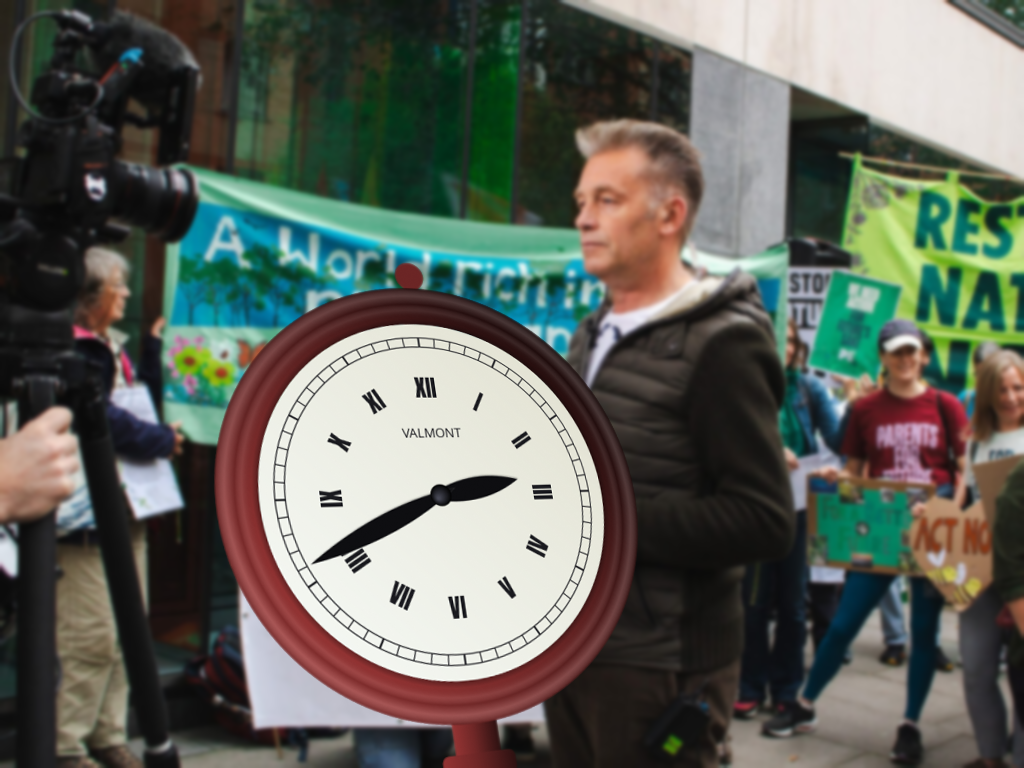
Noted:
2:41
